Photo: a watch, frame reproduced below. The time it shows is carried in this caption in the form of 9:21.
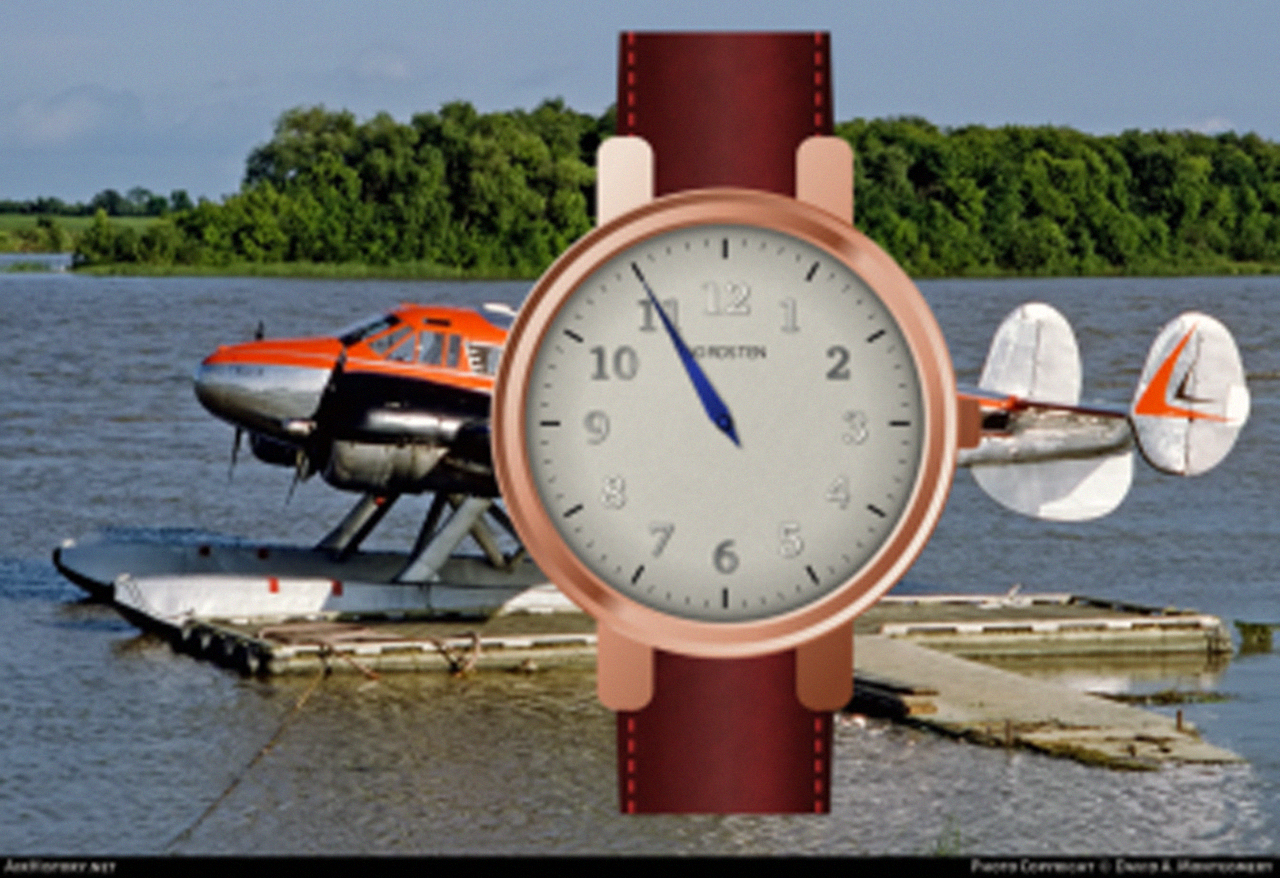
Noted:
10:55
